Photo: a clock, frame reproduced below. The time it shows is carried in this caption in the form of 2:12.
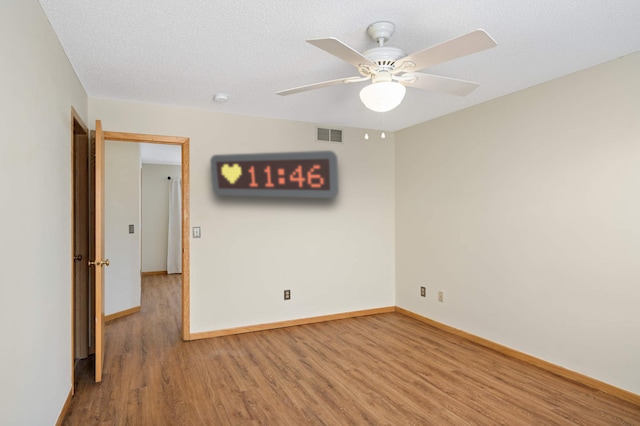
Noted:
11:46
